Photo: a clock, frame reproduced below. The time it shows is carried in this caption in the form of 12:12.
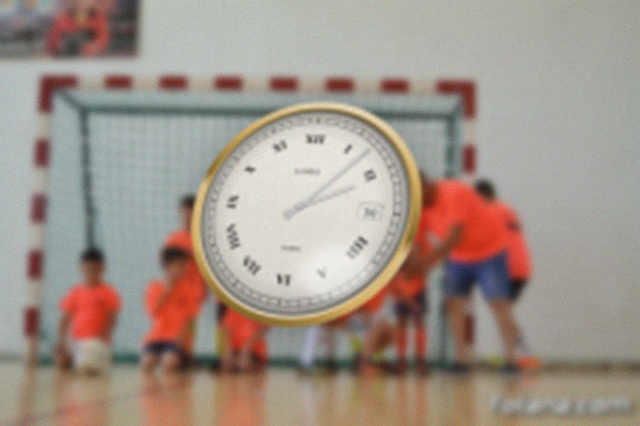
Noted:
2:07
